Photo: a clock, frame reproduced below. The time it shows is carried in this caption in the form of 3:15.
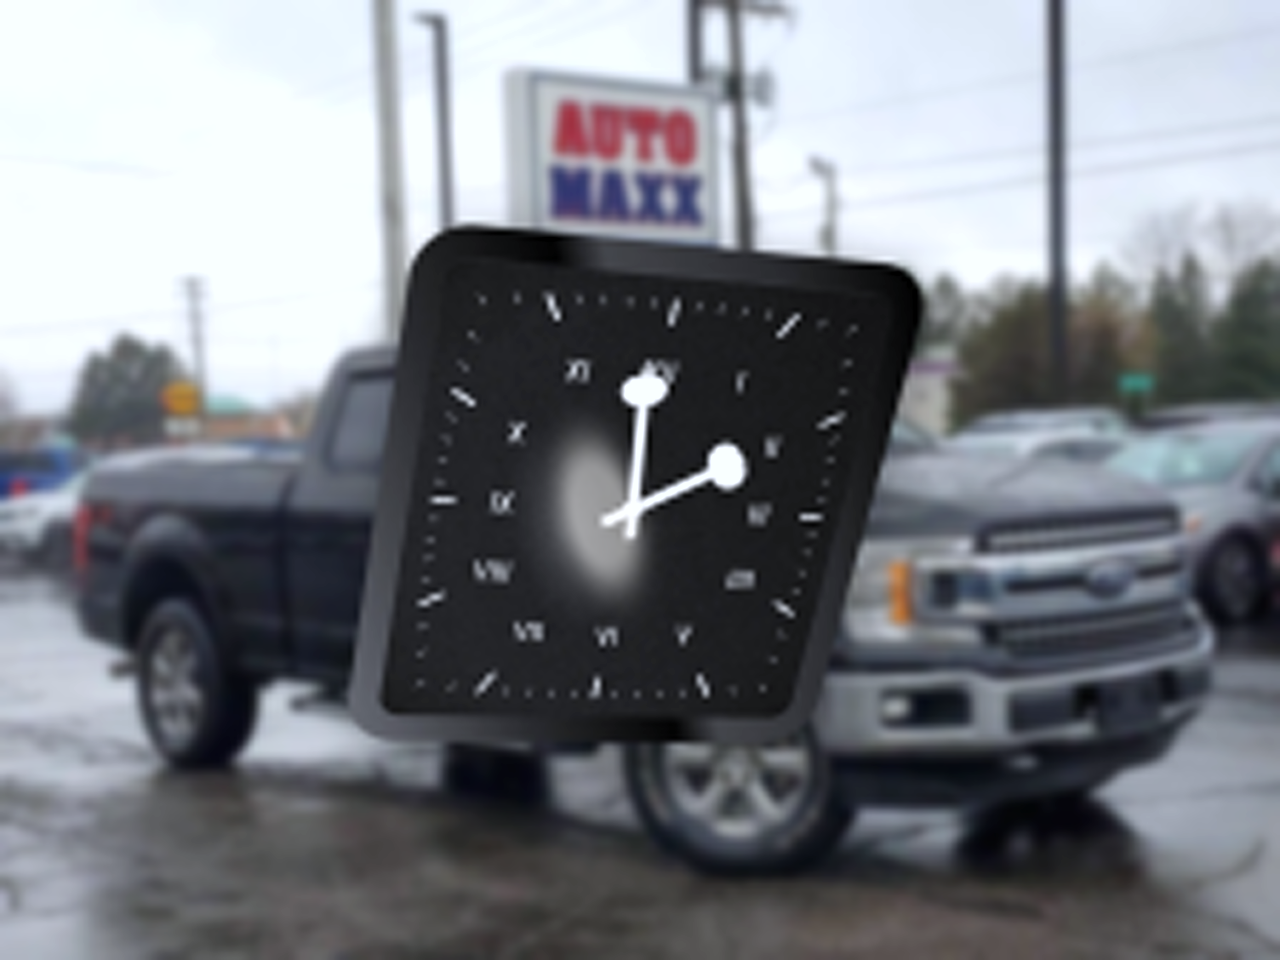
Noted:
1:59
